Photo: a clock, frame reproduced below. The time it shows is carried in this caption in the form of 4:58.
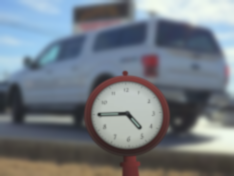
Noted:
4:45
